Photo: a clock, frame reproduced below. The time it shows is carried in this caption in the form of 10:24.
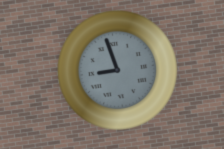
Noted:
8:58
